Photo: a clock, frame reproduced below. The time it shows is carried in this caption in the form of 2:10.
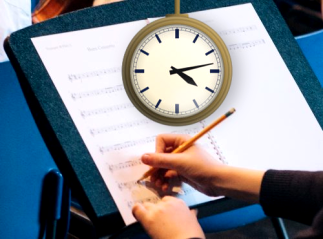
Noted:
4:13
